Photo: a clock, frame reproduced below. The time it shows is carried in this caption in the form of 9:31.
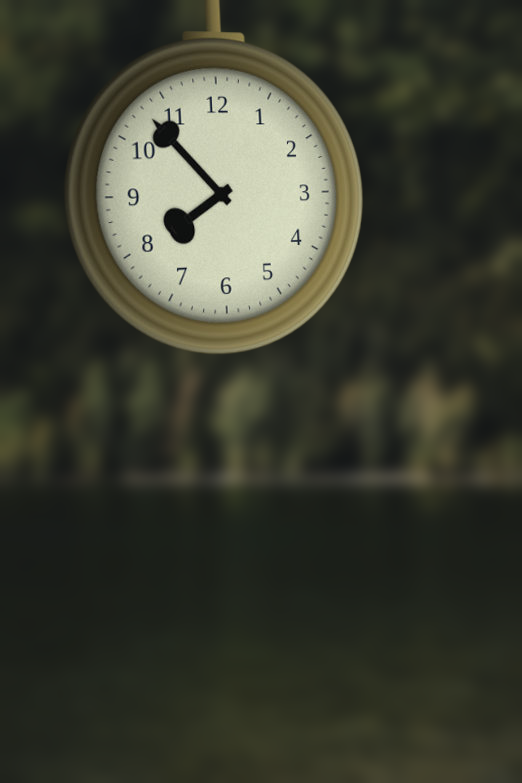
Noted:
7:53
